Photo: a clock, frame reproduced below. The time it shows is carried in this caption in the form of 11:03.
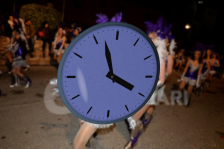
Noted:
3:57
